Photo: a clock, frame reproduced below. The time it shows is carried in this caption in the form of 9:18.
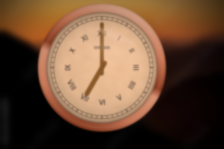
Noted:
7:00
